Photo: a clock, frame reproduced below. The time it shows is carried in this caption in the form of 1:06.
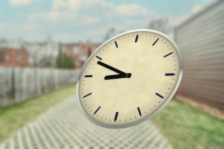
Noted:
8:49
